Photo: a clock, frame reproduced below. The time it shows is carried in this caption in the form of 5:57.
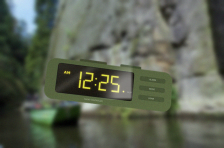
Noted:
12:25
